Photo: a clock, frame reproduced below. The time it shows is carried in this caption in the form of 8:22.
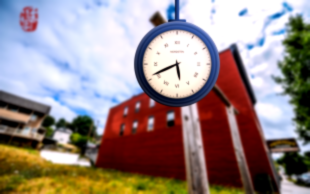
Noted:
5:41
